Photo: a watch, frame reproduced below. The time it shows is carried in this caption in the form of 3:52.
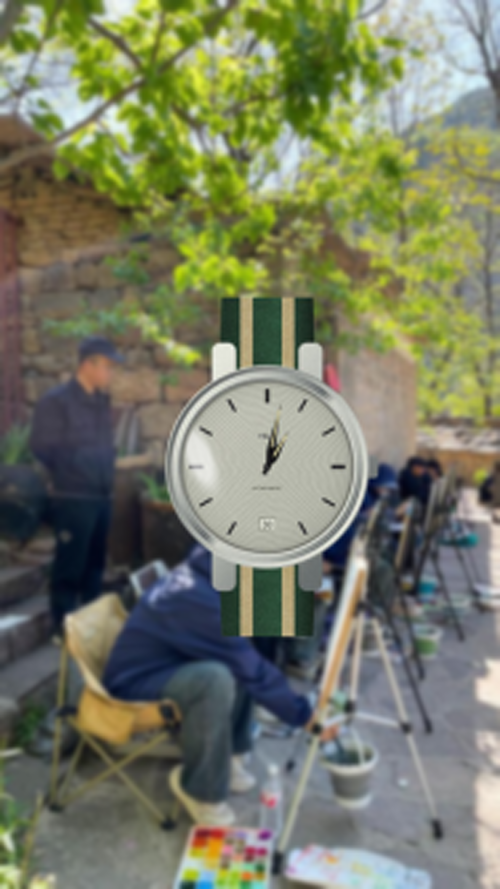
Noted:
1:02
